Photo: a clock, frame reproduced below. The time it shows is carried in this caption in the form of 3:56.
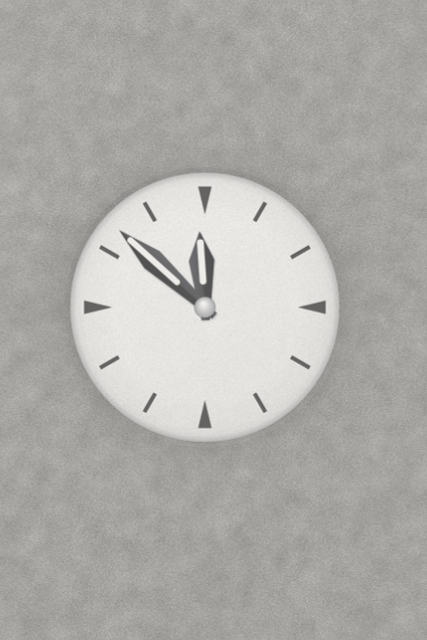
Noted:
11:52
